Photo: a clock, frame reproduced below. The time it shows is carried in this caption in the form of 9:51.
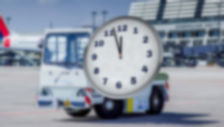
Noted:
11:57
